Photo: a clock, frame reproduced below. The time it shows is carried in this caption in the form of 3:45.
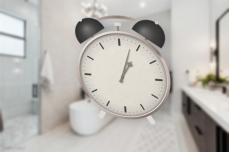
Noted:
1:03
